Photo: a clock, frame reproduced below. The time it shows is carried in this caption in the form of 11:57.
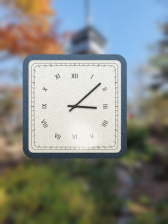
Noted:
3:08
